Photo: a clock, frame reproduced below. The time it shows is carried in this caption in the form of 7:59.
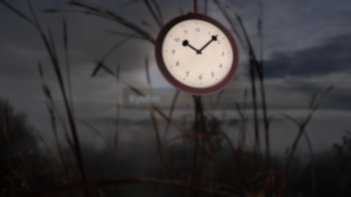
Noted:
10:08
